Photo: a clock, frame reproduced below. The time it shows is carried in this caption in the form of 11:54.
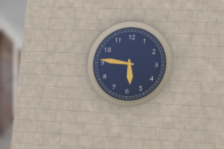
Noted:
5:46
